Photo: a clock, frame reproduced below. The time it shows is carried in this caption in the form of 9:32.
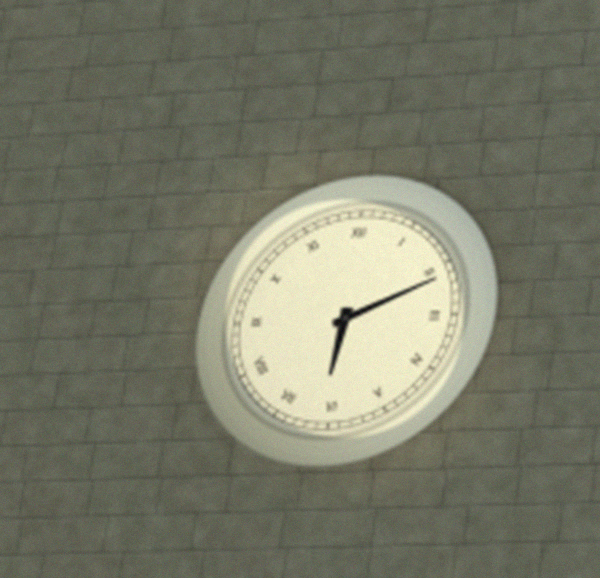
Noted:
6:11
